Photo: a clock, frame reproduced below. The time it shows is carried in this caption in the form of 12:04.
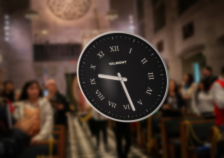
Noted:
9:28
